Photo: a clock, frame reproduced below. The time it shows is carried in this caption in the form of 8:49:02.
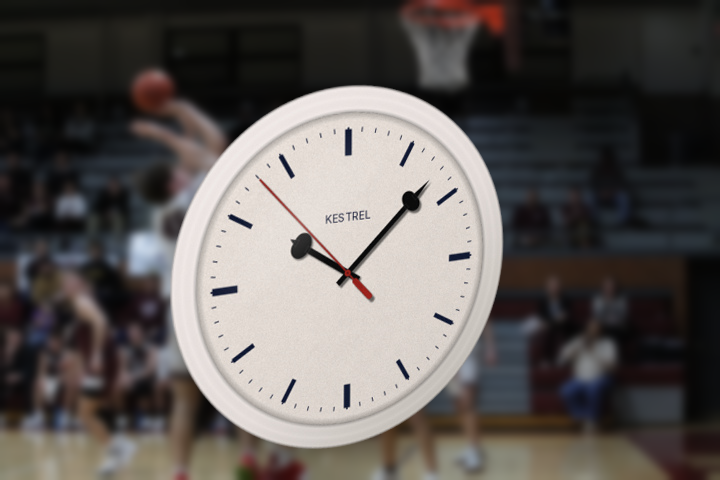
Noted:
10:07:53
